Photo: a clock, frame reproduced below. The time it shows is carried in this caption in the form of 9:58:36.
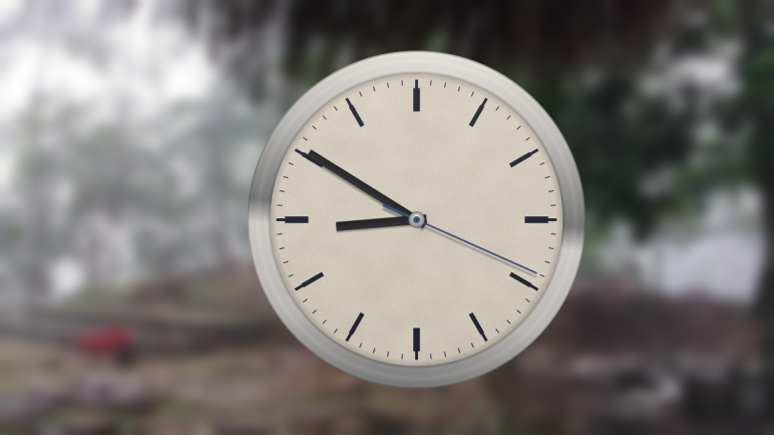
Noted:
8:50:19
